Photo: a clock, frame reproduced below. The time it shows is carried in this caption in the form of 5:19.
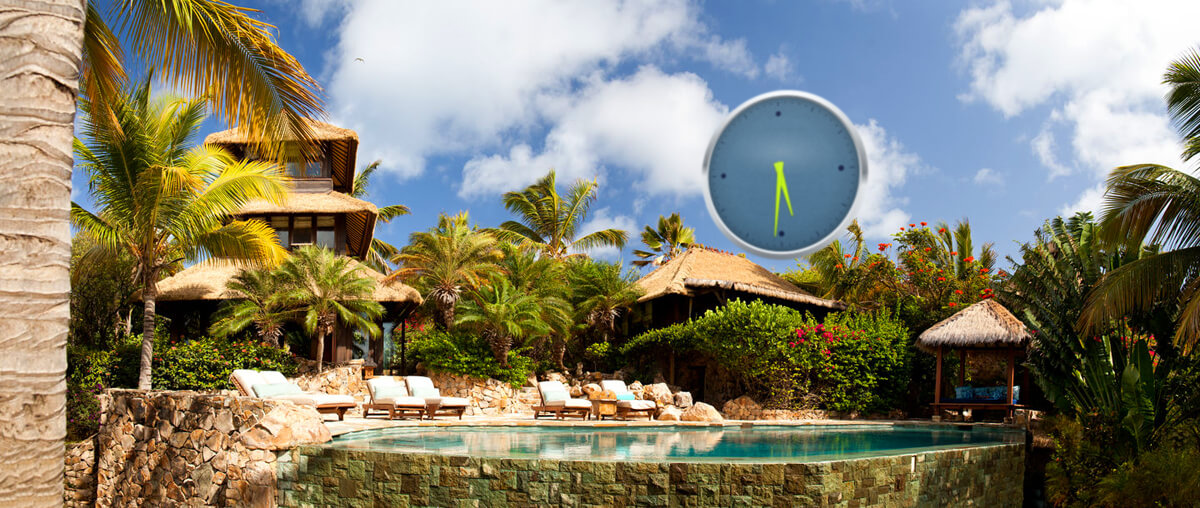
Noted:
5:31
